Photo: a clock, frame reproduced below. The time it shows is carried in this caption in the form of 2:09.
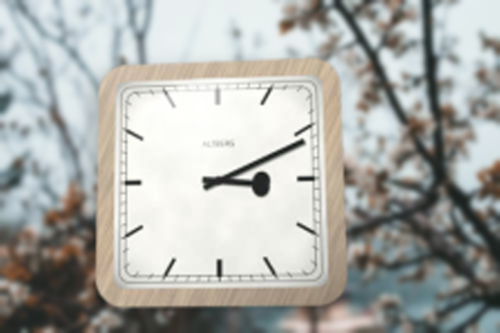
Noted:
3:11
